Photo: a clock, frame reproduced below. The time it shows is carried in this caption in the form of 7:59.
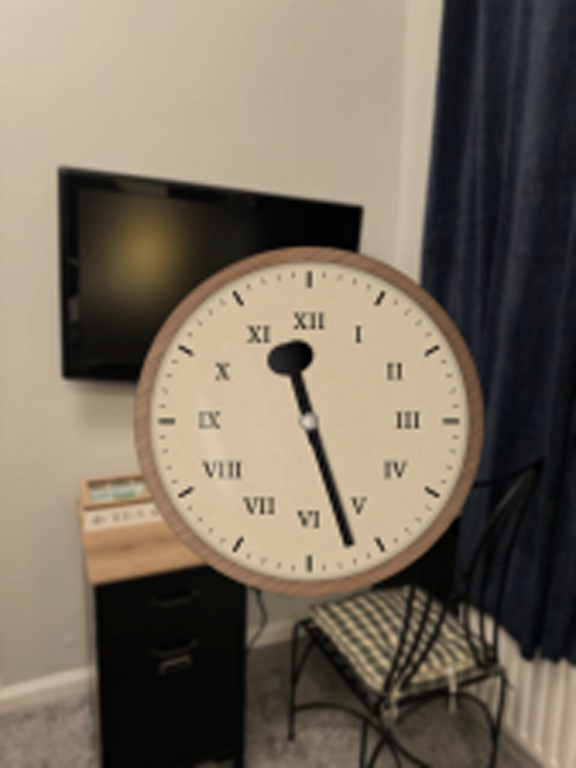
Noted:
11:27
